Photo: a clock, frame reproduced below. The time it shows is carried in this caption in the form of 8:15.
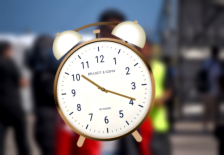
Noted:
10:19
